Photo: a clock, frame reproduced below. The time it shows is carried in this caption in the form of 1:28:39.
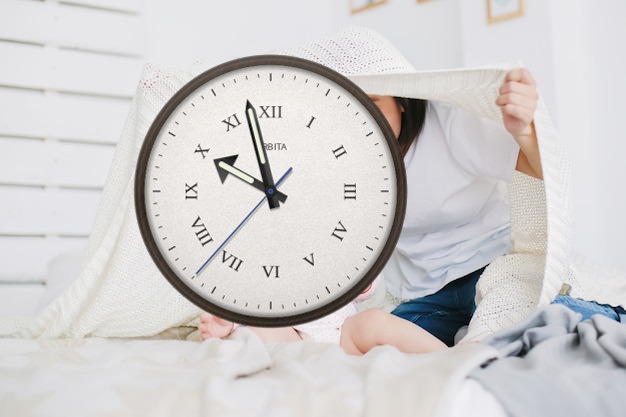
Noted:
9:57:37
